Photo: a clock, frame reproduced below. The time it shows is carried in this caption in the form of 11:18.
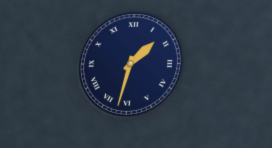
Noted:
1:32
